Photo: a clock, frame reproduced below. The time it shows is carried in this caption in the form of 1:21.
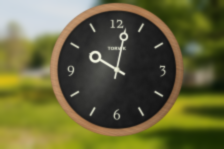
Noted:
10:02
